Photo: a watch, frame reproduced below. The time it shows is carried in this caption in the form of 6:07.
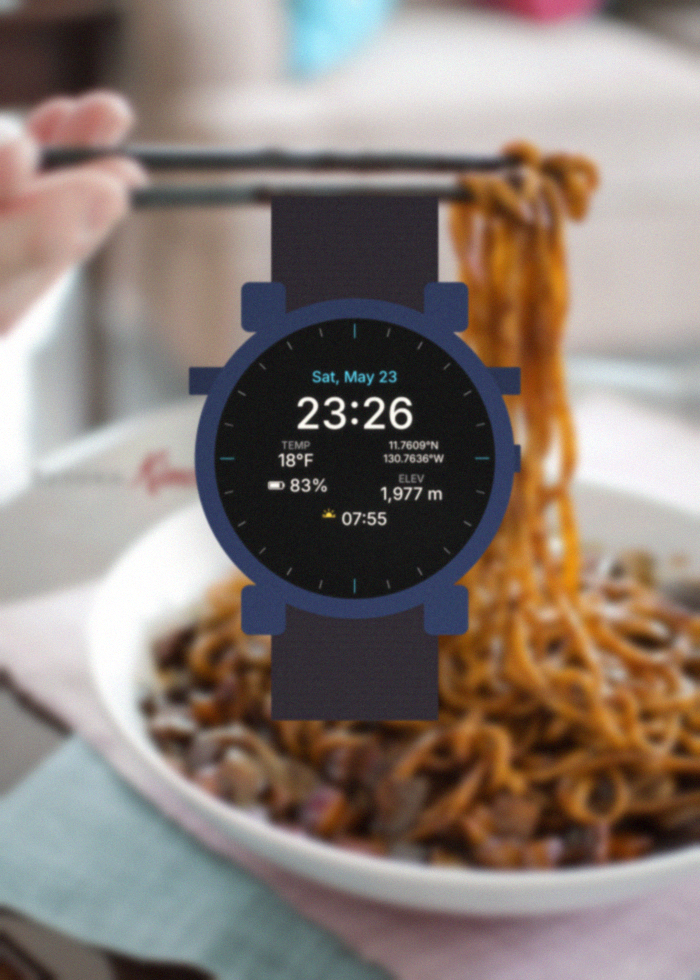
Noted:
23:26
